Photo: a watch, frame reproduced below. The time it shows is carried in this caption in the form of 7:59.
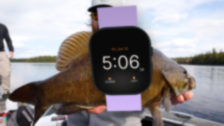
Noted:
5:06
